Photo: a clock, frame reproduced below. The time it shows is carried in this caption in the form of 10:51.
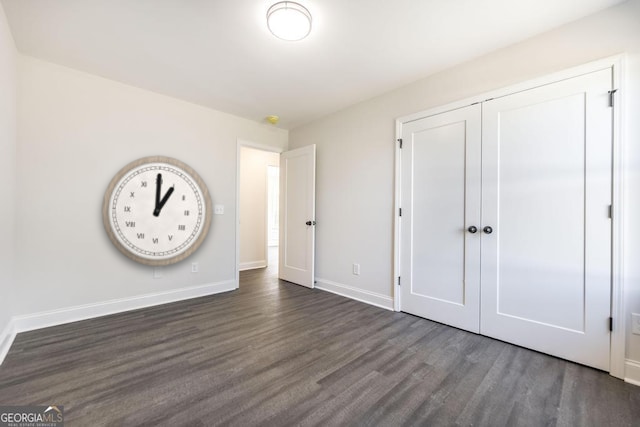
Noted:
1:00
